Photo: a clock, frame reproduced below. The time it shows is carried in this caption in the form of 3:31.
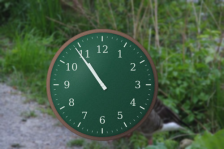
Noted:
10:54
